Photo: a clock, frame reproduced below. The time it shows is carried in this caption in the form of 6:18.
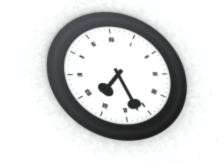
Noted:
7:27
